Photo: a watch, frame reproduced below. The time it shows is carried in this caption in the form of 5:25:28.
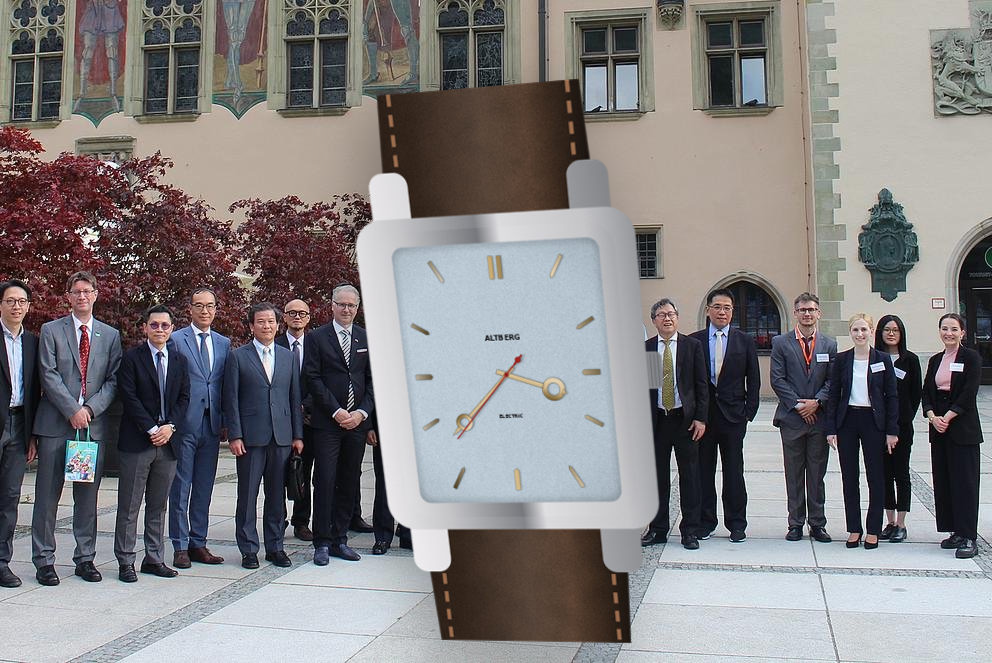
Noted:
3:37:37
